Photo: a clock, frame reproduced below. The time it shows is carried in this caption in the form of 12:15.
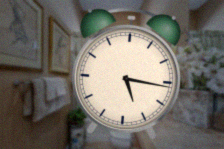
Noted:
5:16
